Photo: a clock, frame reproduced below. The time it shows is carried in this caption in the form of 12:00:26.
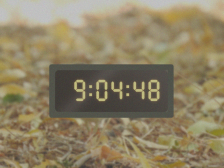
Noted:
9:04:48
